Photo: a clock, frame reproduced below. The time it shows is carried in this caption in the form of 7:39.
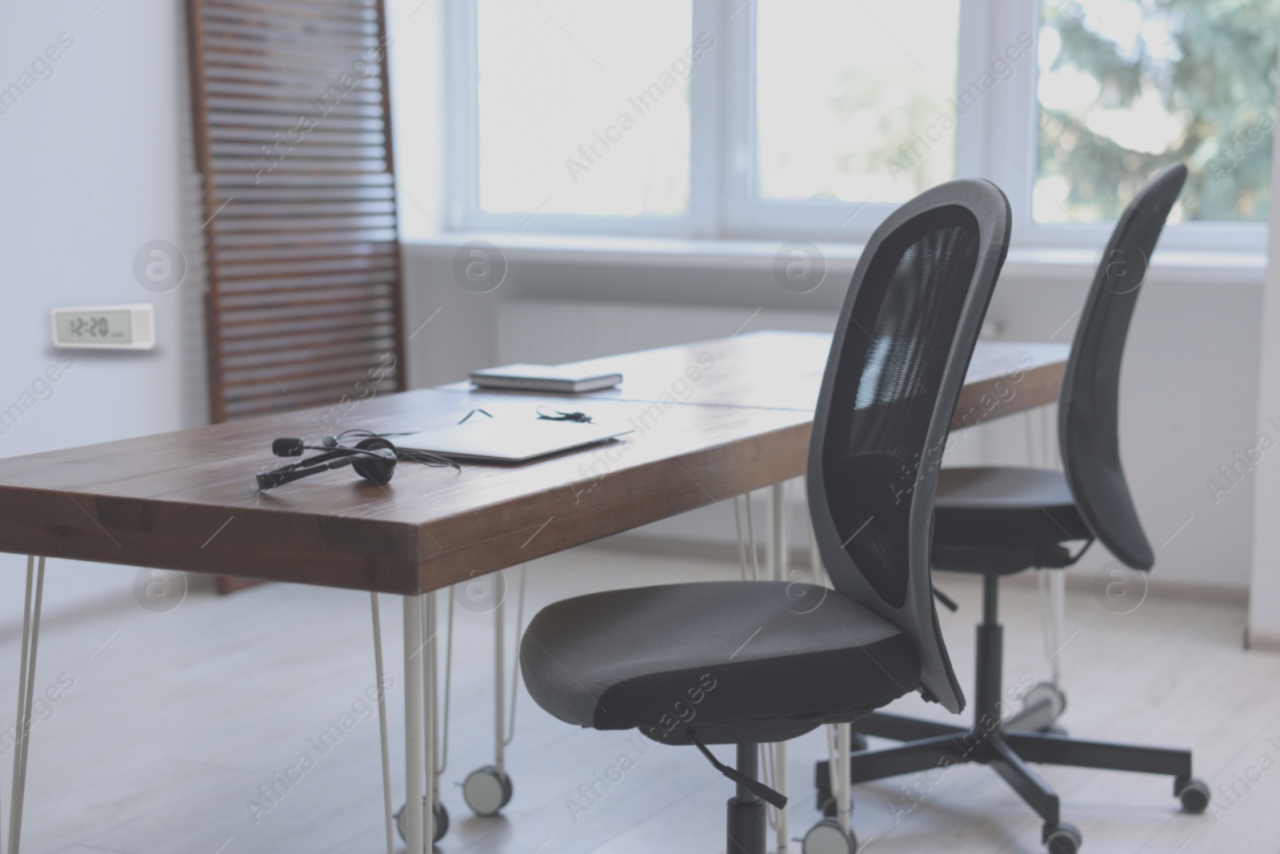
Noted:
12:20
